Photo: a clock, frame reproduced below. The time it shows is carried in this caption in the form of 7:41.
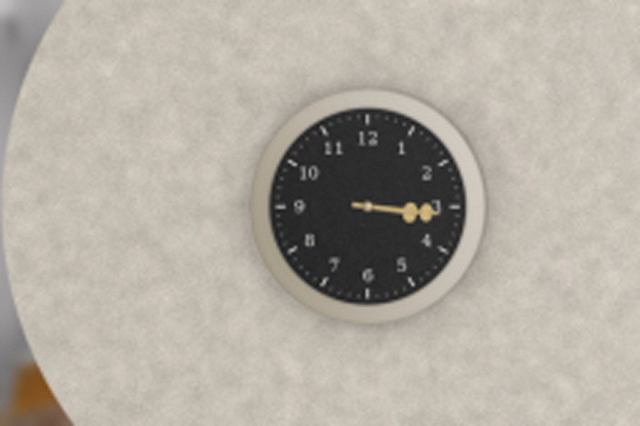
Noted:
3:16
